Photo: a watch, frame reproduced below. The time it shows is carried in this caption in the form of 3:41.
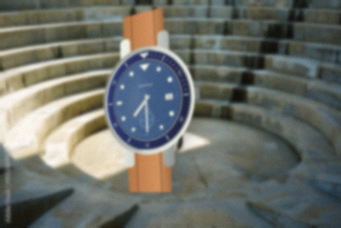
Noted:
7:30
